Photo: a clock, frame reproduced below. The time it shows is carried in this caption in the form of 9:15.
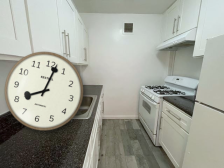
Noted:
8:02
